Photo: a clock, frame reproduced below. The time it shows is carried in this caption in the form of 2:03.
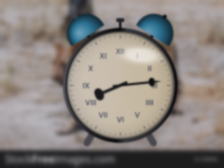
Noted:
8:14
